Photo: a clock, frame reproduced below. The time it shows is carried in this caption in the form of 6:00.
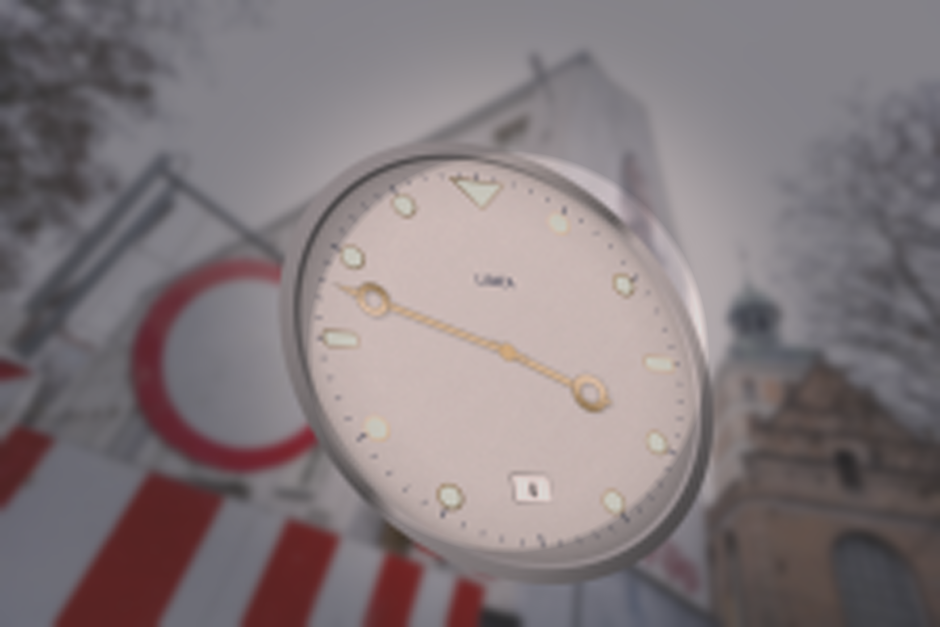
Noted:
3:48
